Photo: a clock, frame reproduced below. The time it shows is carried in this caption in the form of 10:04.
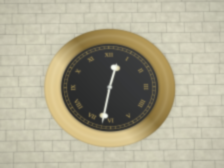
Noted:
12:32
